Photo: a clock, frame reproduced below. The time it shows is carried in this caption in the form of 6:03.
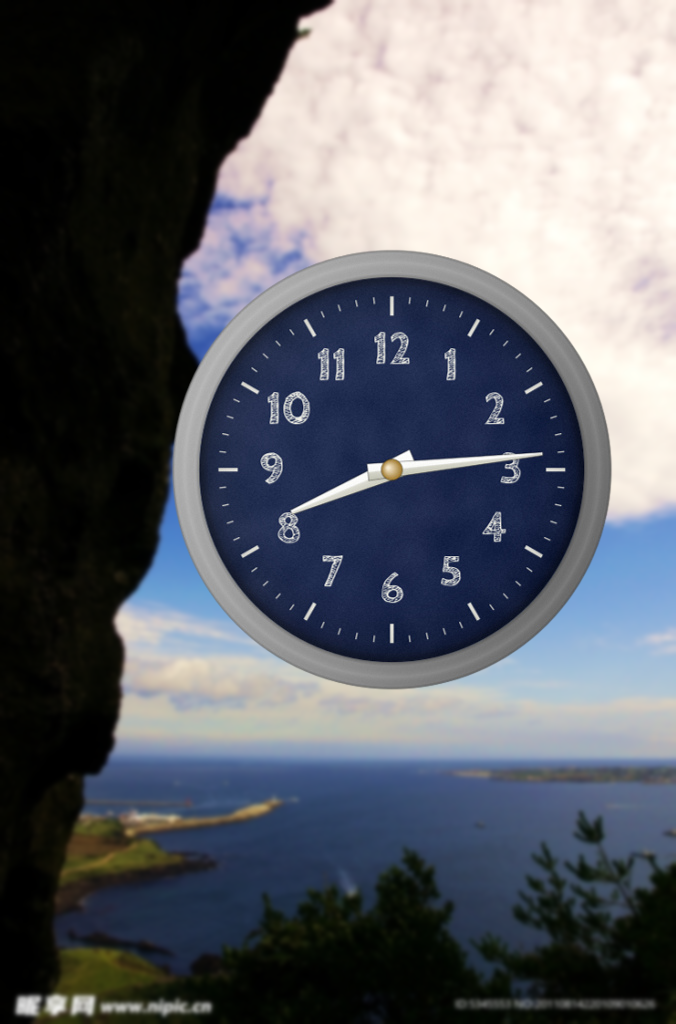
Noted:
8:14
